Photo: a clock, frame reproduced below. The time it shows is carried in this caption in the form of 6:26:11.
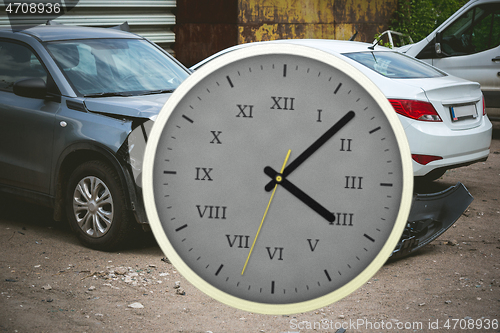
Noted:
4:07:33
